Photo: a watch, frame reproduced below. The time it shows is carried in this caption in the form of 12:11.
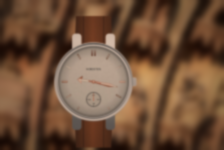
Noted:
9:17
